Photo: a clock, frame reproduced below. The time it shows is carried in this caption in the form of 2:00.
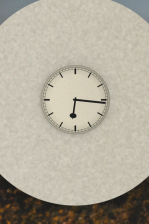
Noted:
6:16
